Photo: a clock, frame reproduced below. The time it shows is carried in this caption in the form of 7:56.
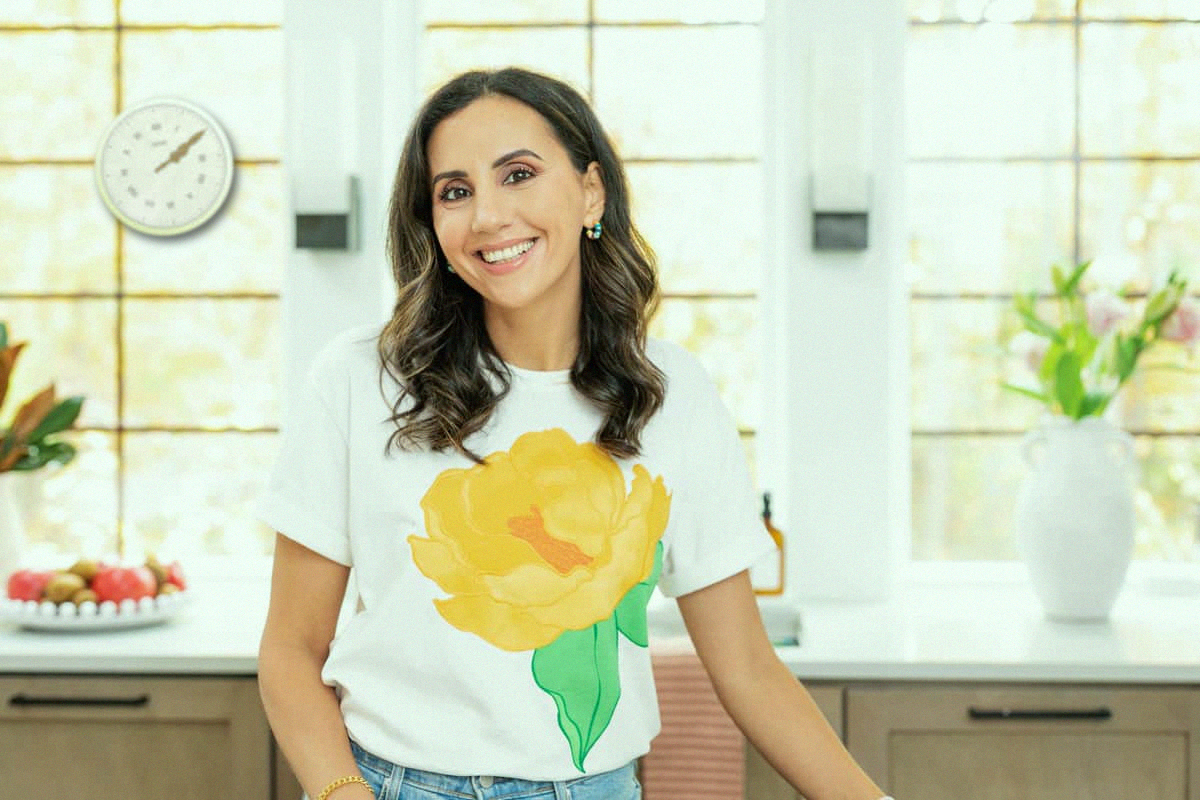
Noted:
2:10
